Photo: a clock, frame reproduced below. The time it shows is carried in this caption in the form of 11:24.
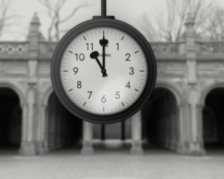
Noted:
11:00
